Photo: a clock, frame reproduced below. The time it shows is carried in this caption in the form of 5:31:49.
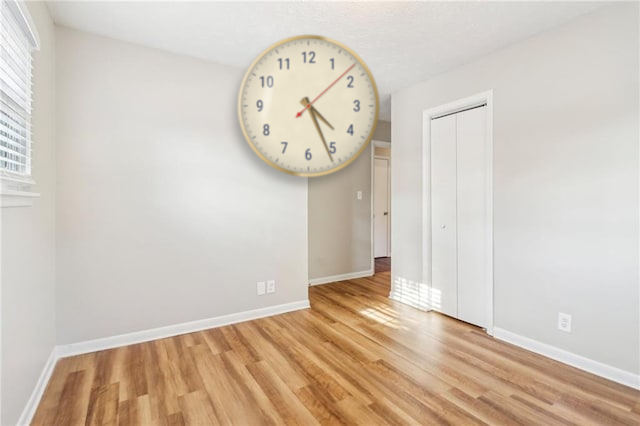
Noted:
4:26:08
